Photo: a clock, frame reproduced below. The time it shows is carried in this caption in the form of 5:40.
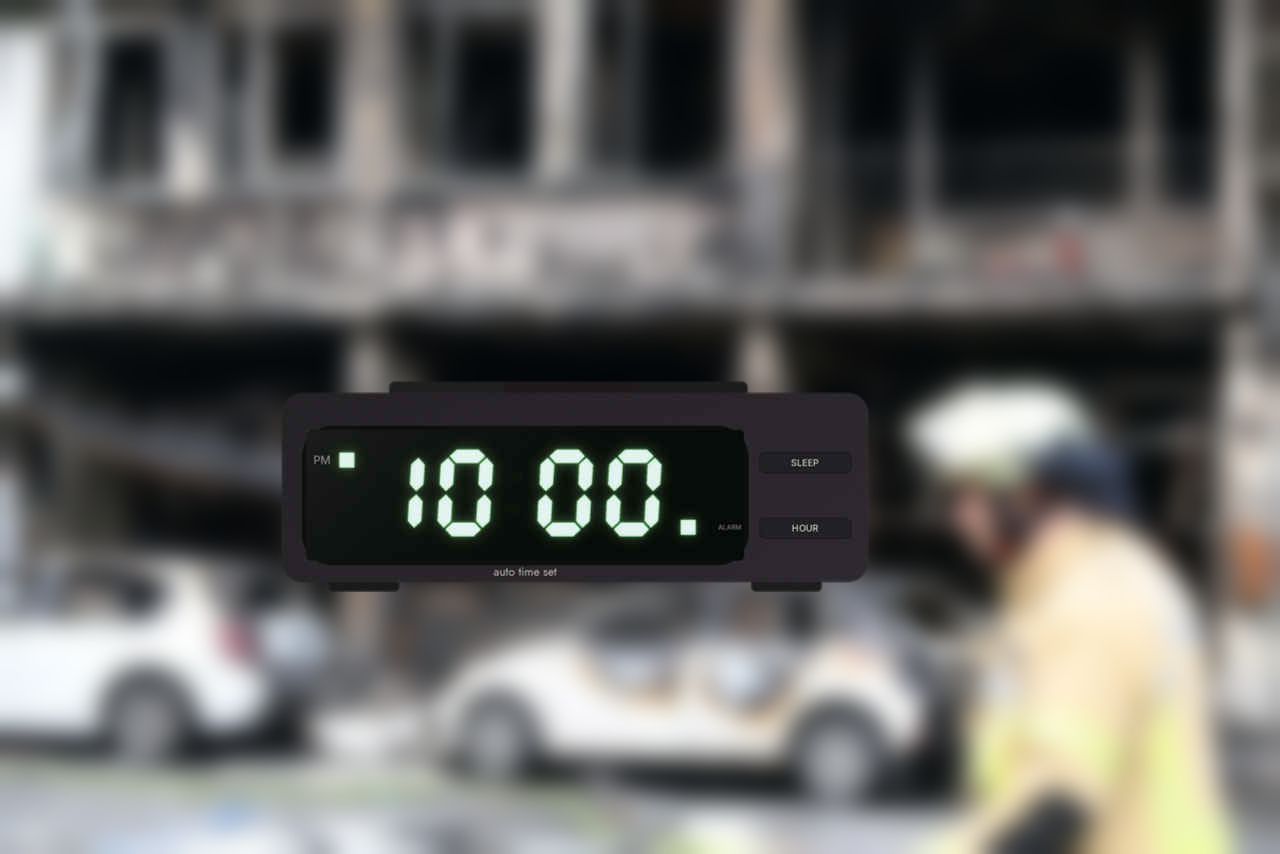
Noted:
10:00
